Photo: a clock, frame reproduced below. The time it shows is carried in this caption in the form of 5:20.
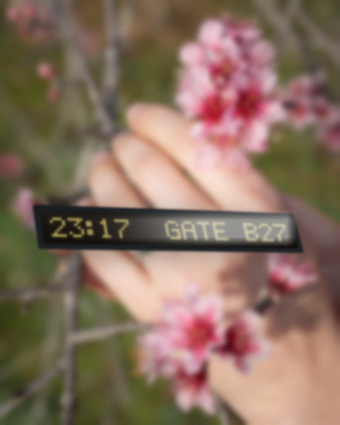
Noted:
23:17
